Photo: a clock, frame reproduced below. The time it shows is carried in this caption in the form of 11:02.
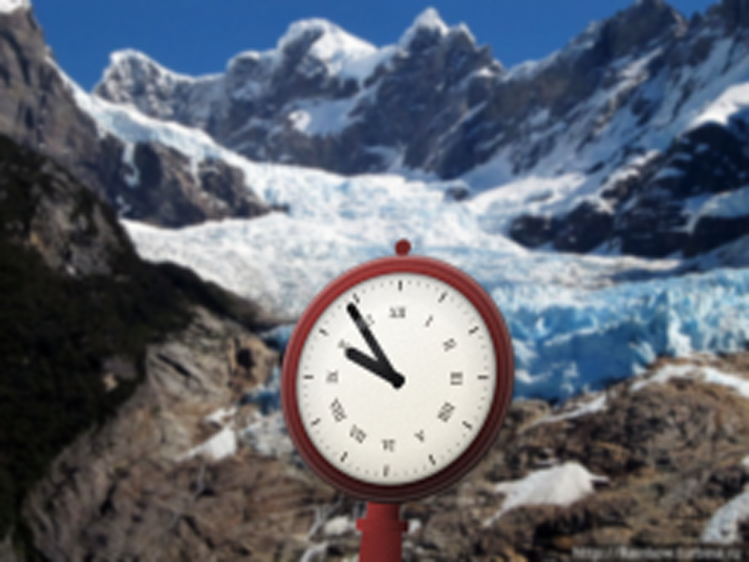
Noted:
9:54
